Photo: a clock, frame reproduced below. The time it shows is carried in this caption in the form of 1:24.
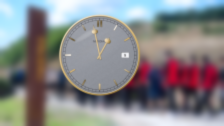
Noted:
12:58
